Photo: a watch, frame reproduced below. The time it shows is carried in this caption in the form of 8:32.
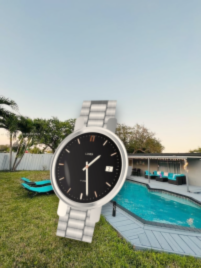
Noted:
1:28
